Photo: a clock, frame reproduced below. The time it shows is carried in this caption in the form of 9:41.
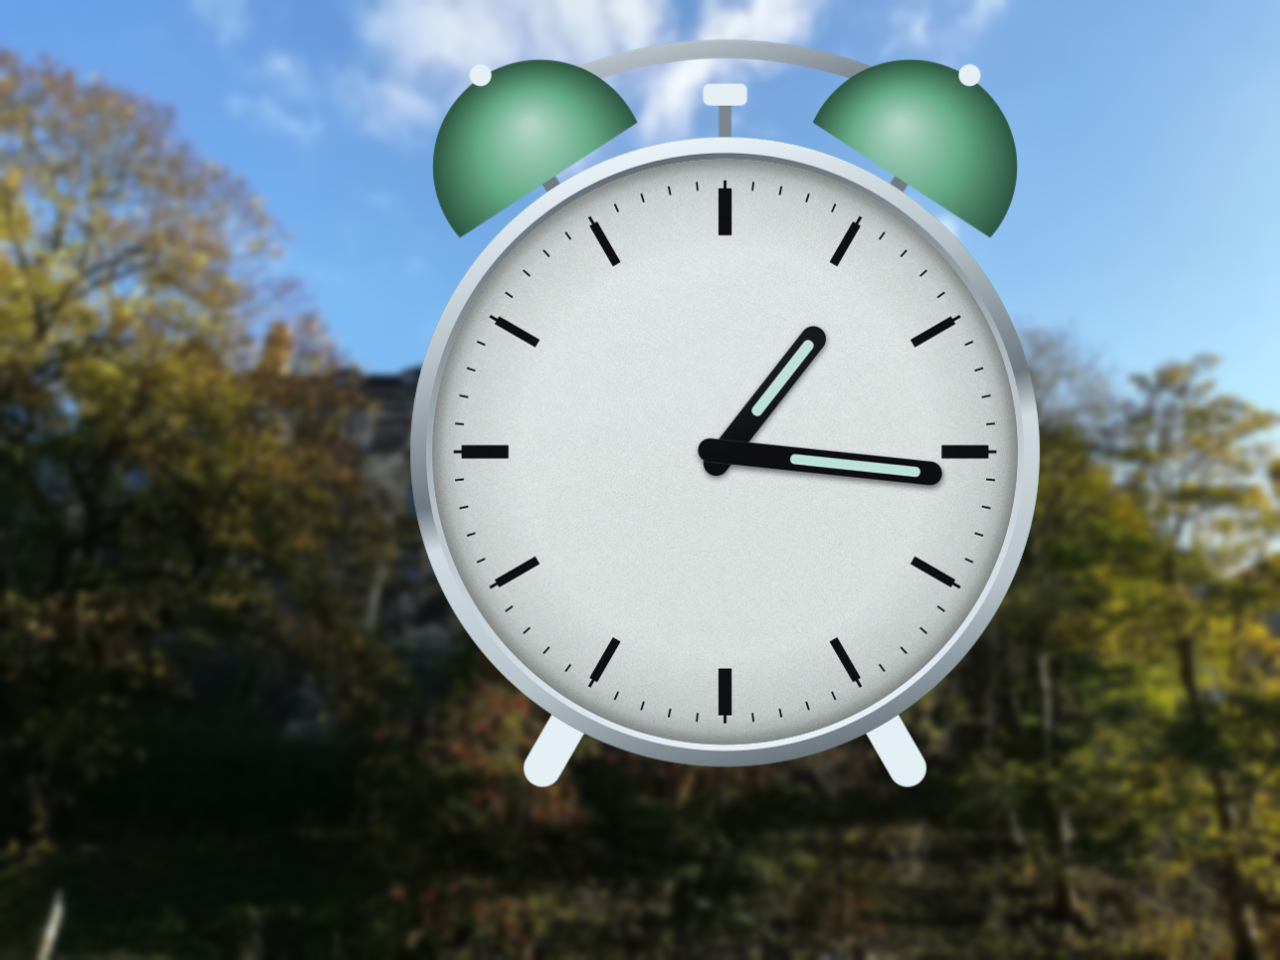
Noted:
1:16
